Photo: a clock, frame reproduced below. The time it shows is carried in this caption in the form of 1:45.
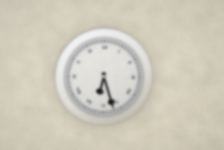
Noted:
6:27
